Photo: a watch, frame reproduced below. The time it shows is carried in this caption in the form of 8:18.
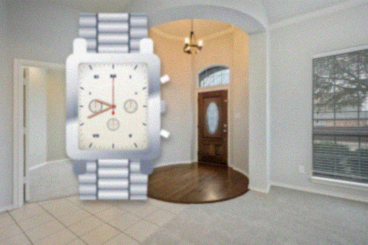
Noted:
9:41
